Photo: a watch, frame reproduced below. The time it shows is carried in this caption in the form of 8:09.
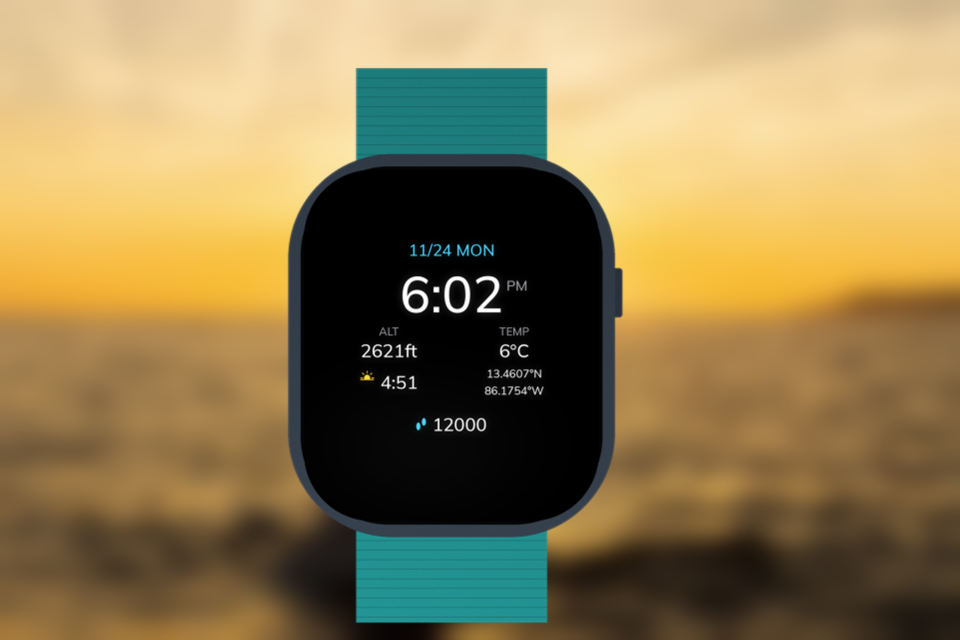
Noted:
6:02
